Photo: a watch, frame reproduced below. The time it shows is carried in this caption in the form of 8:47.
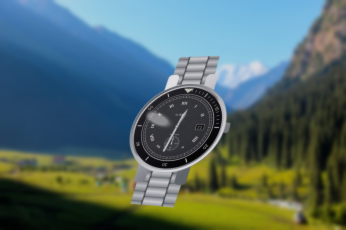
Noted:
12:32
